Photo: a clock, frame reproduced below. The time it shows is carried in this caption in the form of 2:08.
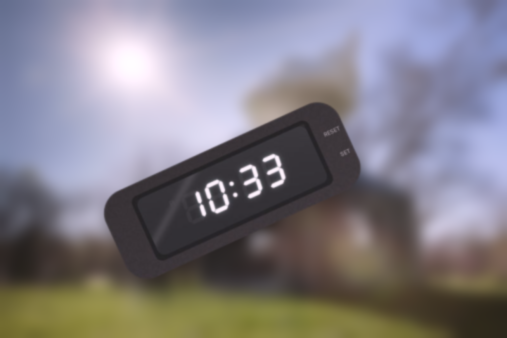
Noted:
10:33
